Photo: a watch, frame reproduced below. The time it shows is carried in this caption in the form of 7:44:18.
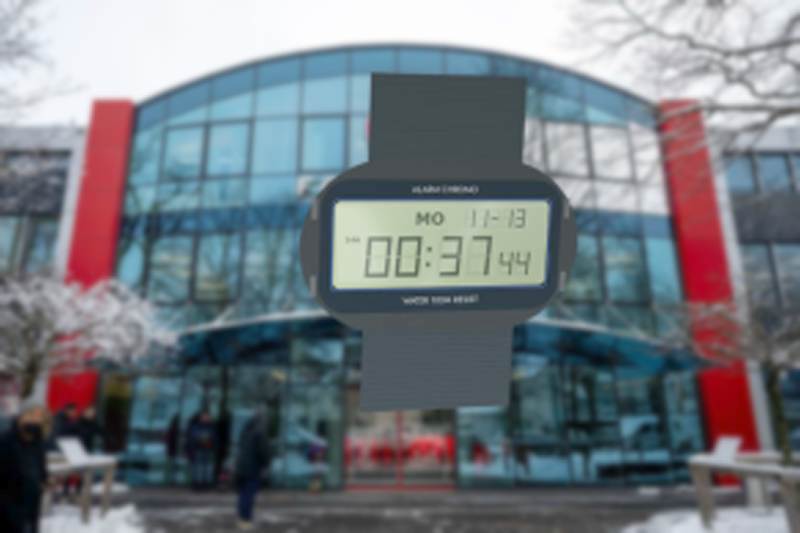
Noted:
0:37:44
